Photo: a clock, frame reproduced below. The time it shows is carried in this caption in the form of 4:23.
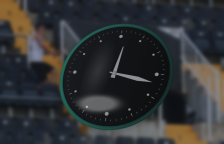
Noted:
12:17
